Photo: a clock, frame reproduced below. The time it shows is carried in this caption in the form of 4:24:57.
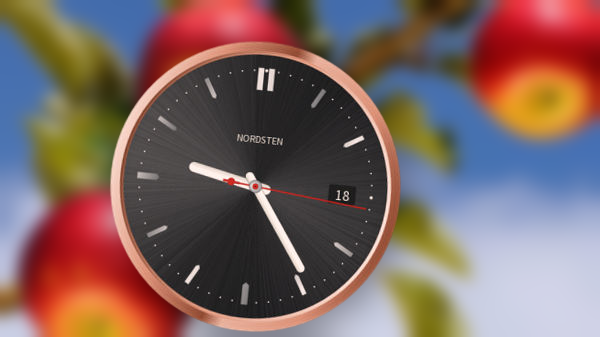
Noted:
9:24:16
